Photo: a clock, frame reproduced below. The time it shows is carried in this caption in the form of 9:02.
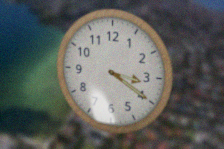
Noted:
3:20
